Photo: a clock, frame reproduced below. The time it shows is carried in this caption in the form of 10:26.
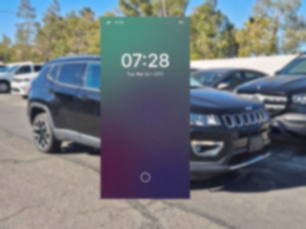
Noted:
7:28
